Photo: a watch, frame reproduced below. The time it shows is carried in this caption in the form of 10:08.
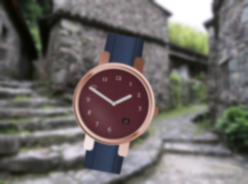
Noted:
1:49
